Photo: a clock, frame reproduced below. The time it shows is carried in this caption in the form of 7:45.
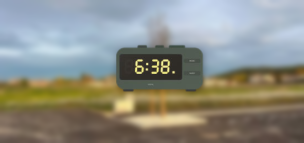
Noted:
6:38
